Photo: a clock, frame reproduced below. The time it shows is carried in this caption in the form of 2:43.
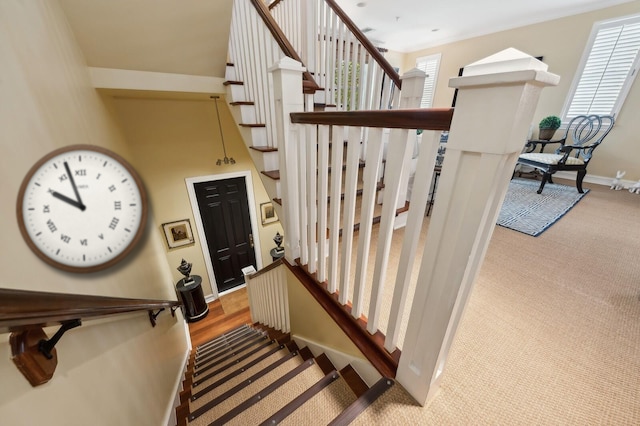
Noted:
9:57
